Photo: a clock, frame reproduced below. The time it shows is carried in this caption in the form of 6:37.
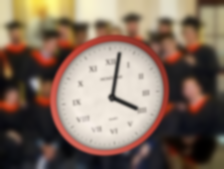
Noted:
4:02
